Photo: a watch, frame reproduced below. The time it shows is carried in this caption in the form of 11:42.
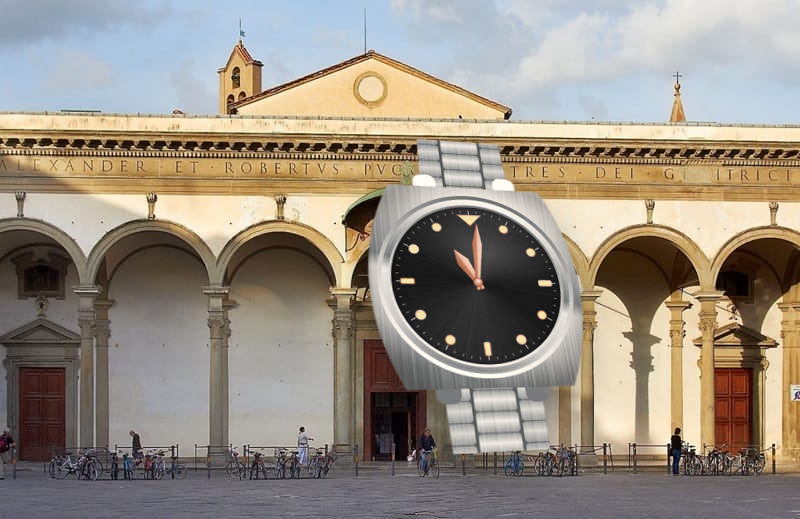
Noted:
11:01
